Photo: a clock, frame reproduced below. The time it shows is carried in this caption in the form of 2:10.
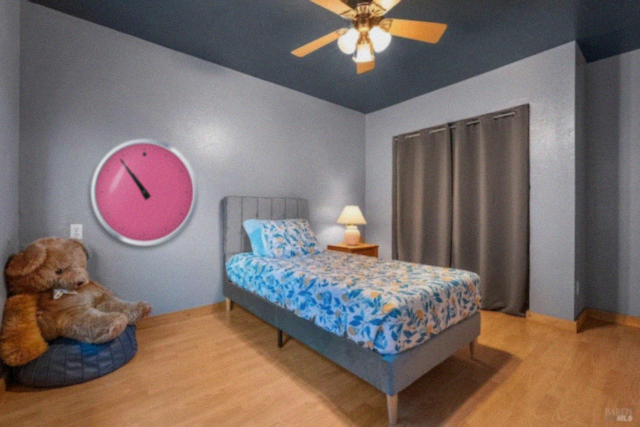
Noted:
10:54
